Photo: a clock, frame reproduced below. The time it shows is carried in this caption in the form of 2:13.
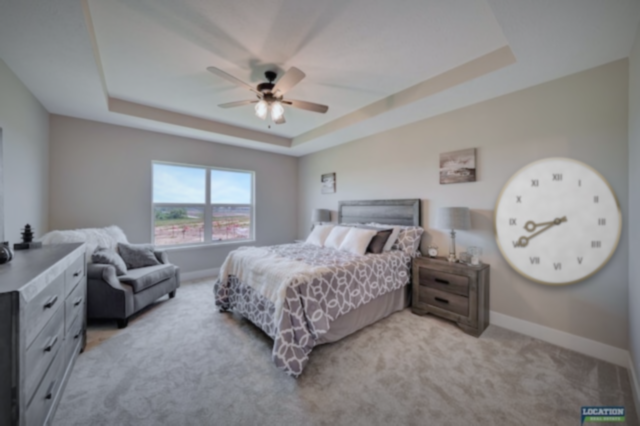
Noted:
8:40
